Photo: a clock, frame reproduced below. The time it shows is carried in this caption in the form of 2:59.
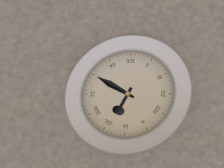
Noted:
6:50
